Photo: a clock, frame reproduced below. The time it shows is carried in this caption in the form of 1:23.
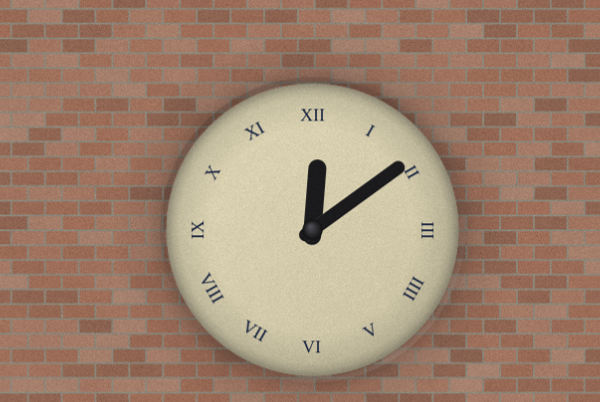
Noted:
12:09
